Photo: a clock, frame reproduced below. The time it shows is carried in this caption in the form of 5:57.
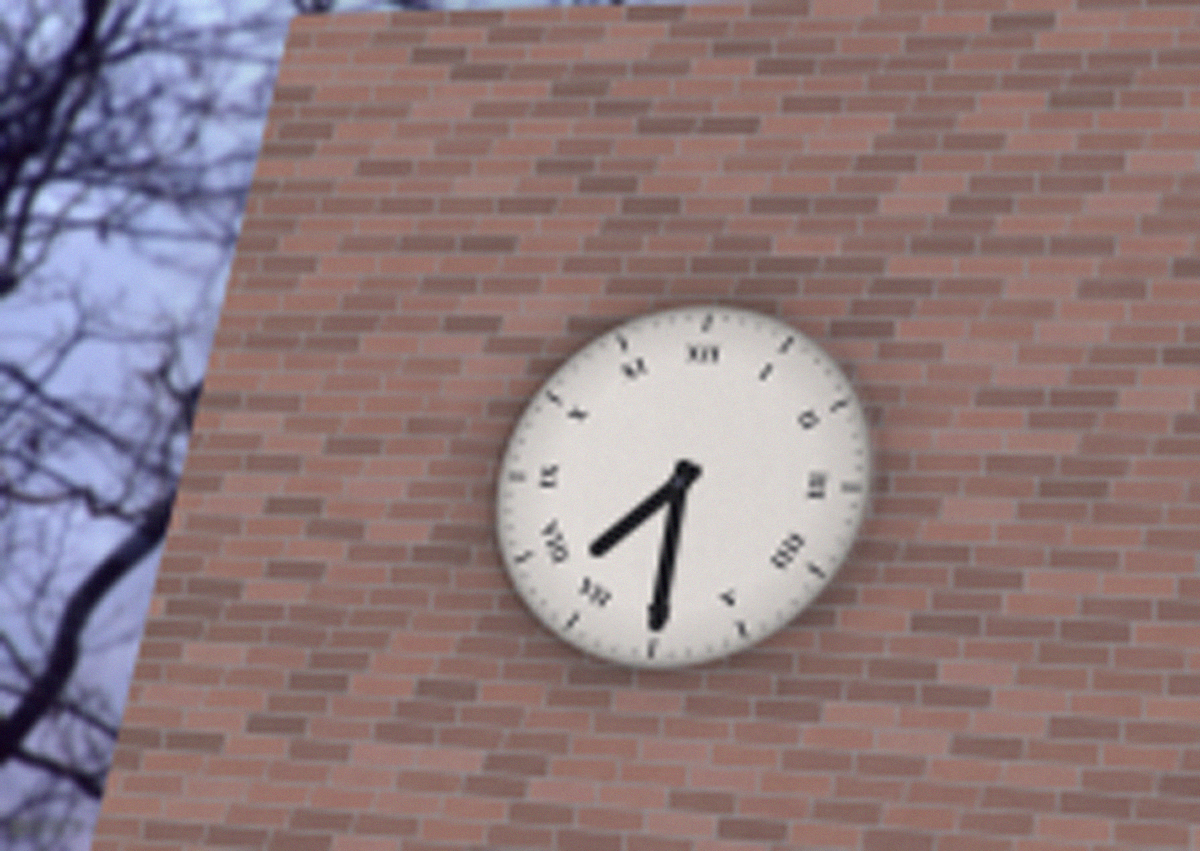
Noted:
7:30
